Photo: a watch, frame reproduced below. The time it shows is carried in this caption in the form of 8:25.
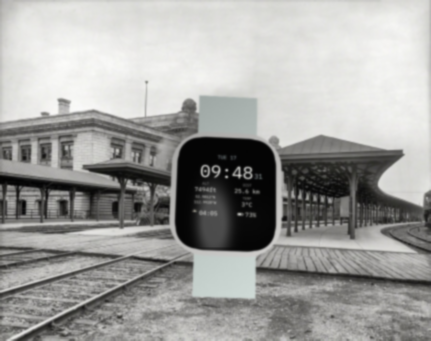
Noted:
9:48
